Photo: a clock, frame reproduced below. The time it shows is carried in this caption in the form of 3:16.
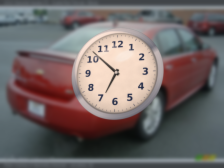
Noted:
6:52
